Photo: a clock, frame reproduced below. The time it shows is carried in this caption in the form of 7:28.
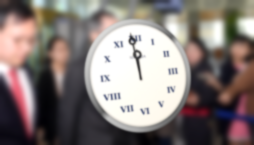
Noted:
11:59
